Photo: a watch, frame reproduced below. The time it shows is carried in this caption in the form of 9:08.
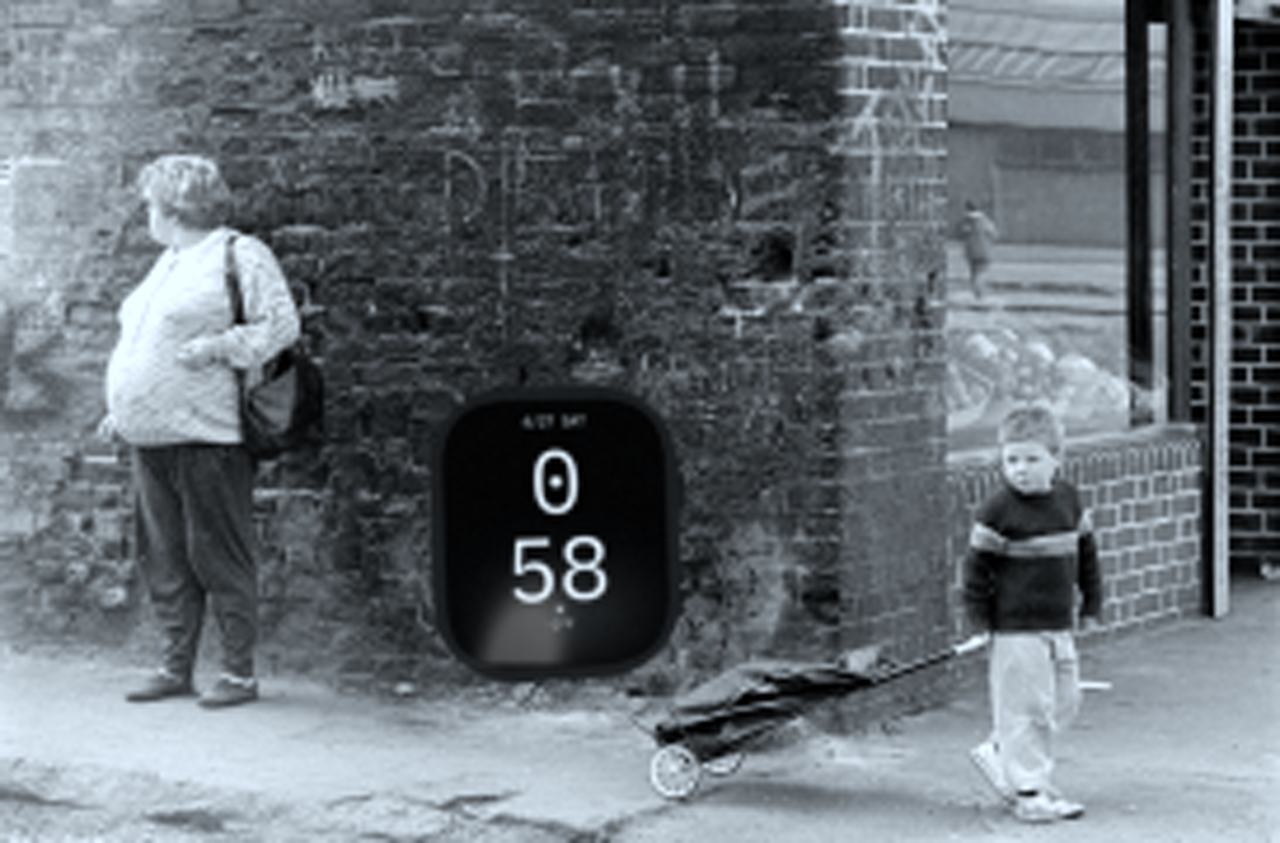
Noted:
0:58
